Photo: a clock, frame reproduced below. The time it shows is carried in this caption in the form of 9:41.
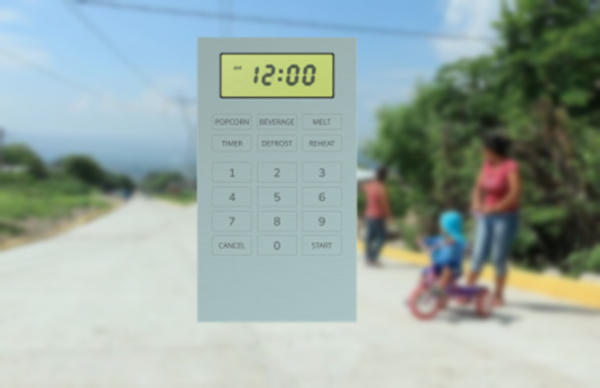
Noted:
12:00
